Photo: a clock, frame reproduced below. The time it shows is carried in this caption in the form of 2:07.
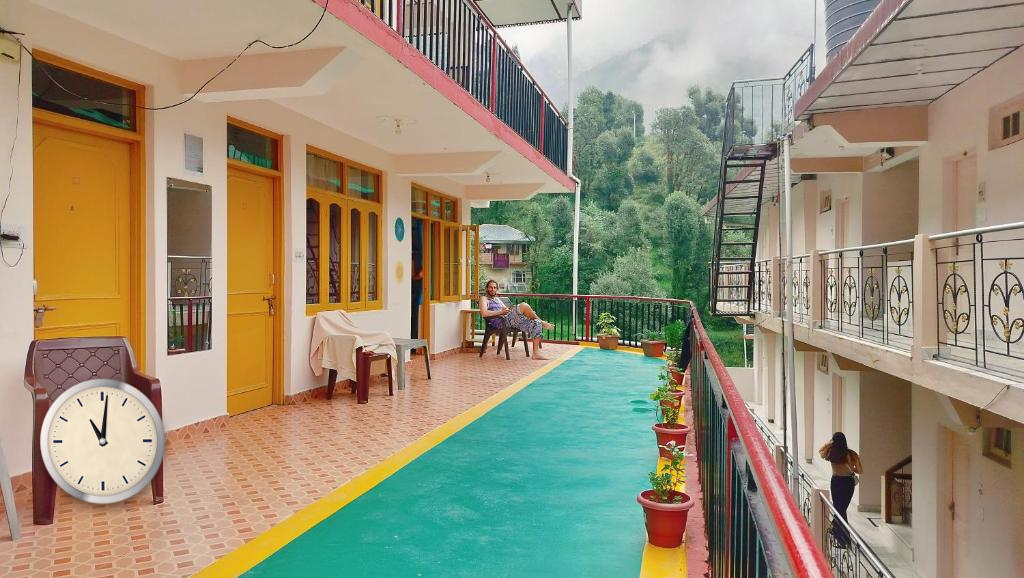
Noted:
11:01
